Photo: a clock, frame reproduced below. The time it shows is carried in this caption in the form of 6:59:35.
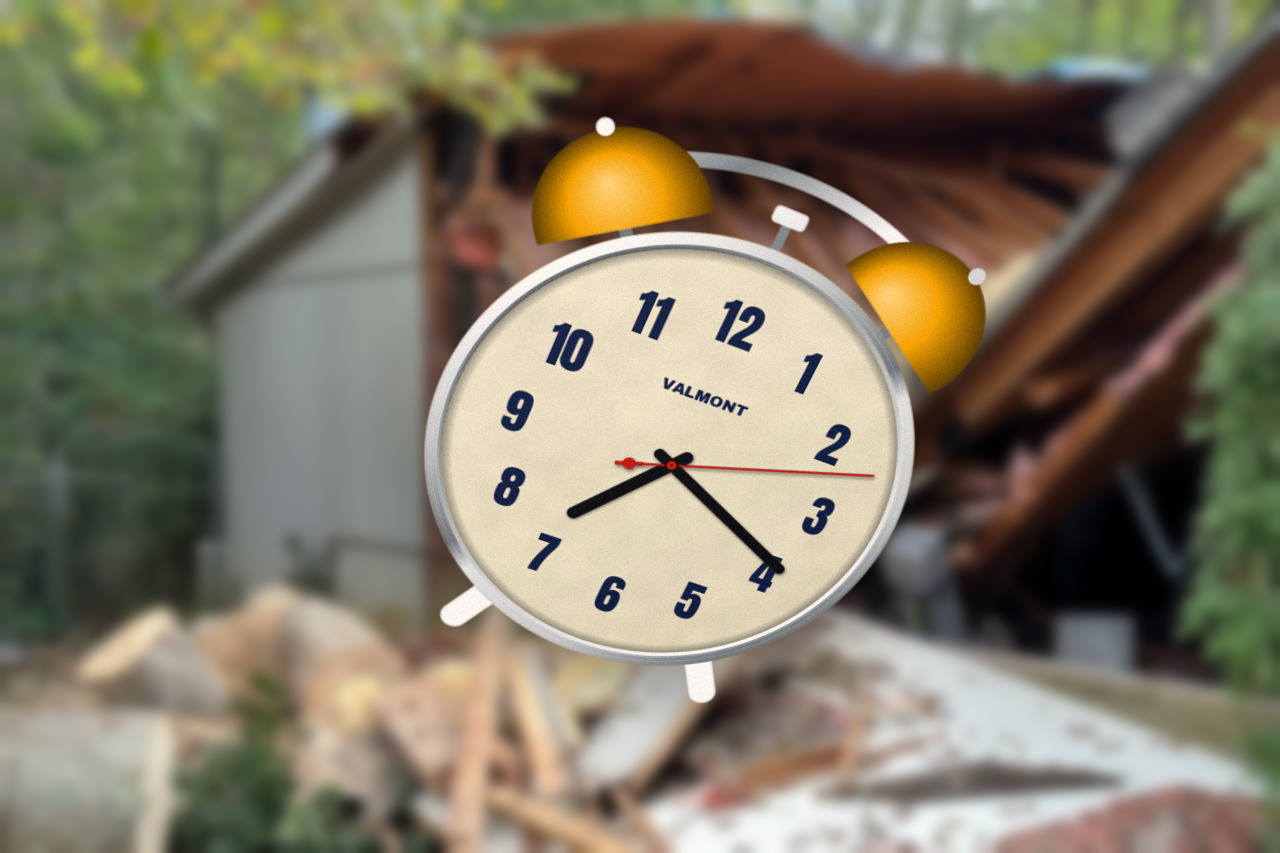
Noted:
7:19:12
